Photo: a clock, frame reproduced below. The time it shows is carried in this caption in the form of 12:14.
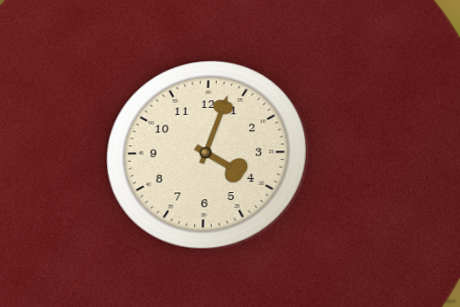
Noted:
4:03
